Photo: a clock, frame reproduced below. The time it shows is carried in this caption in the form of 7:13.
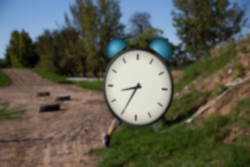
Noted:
8:35
